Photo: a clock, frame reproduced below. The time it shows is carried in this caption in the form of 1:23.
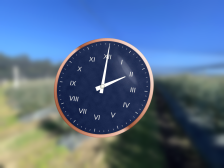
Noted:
2:00
